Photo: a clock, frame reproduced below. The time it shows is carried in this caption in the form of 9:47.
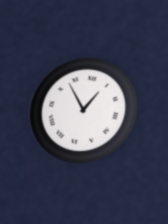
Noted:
12:53
